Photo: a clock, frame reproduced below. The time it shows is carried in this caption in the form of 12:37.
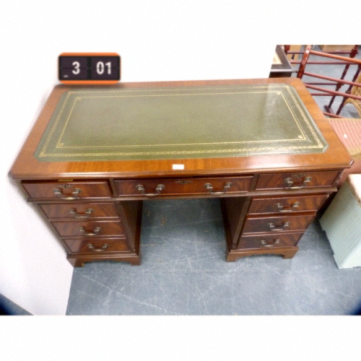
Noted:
3:01
